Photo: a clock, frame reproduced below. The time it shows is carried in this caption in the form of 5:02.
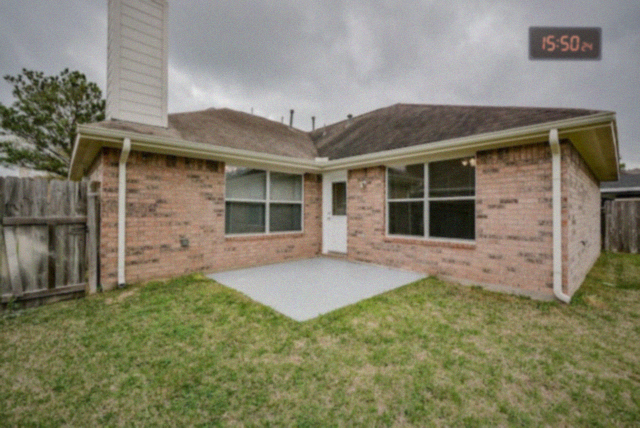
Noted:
15:50
